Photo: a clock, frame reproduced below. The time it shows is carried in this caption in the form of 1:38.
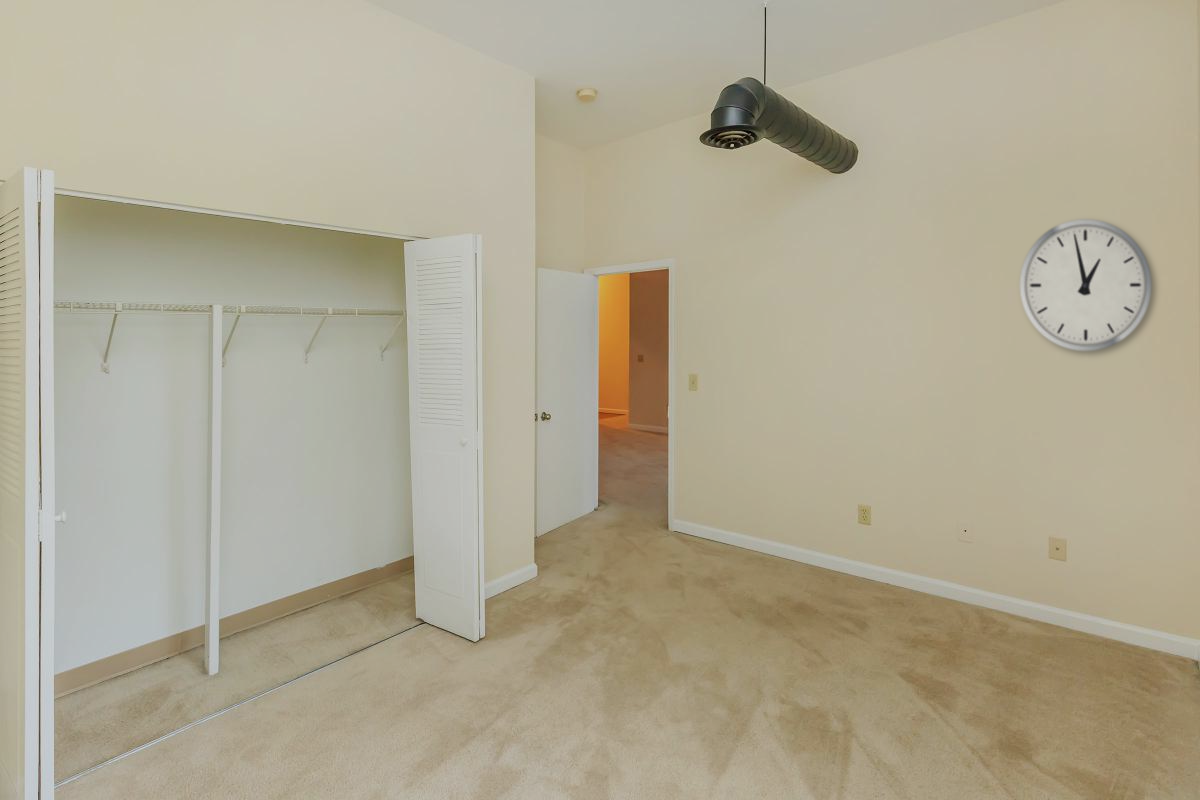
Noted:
12:58
